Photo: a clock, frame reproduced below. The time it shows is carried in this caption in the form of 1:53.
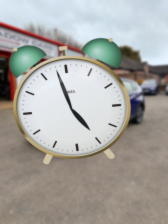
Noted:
4:58
